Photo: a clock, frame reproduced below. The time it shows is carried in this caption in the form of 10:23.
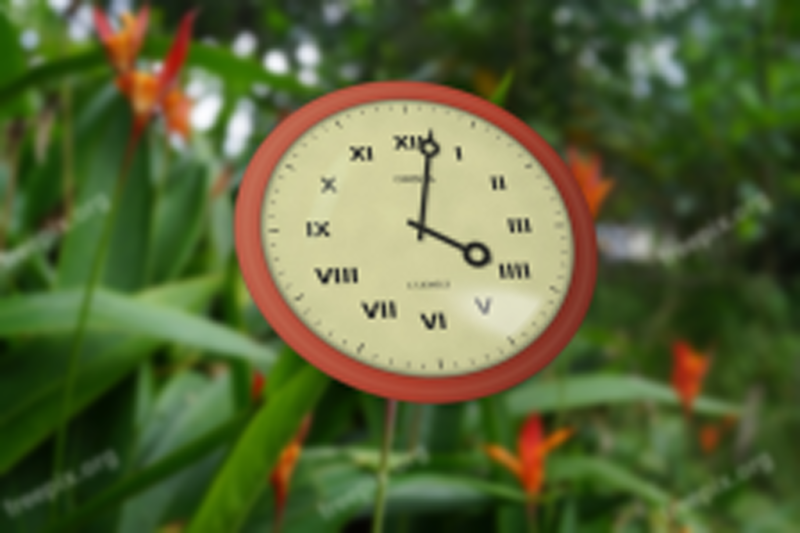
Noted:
4:02
